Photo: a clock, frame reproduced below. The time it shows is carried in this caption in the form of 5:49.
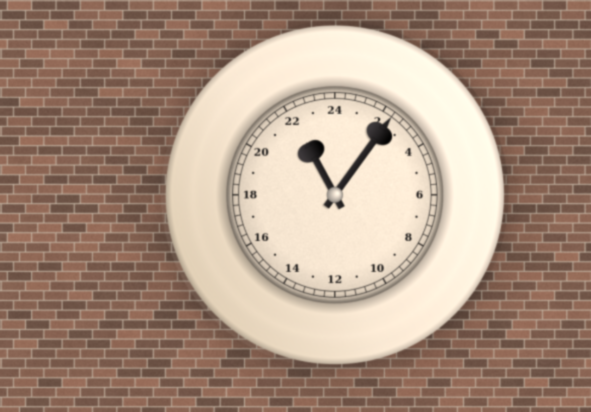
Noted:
22:06
